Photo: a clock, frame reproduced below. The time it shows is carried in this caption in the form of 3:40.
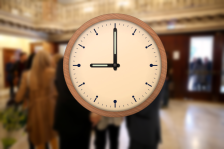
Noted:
9:00
